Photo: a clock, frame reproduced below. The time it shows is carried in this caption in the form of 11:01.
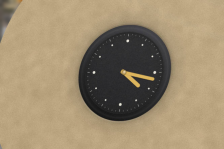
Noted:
4:17
